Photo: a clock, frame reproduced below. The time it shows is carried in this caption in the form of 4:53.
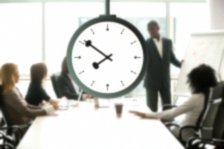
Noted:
7:51
